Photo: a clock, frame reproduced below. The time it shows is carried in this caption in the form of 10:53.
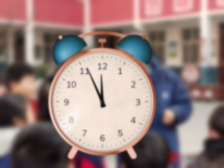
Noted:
11:56
